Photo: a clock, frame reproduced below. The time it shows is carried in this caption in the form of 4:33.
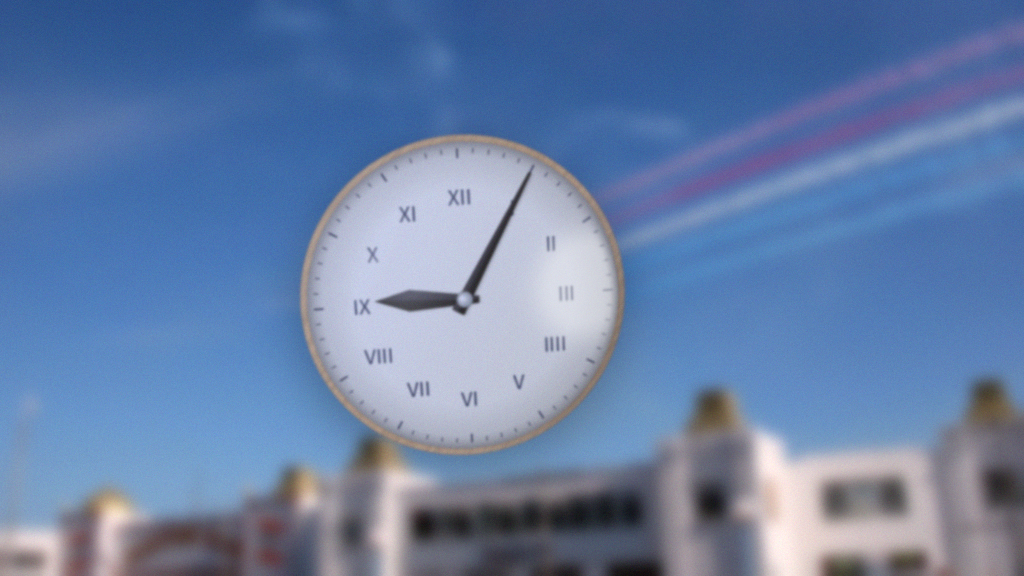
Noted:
9:05
